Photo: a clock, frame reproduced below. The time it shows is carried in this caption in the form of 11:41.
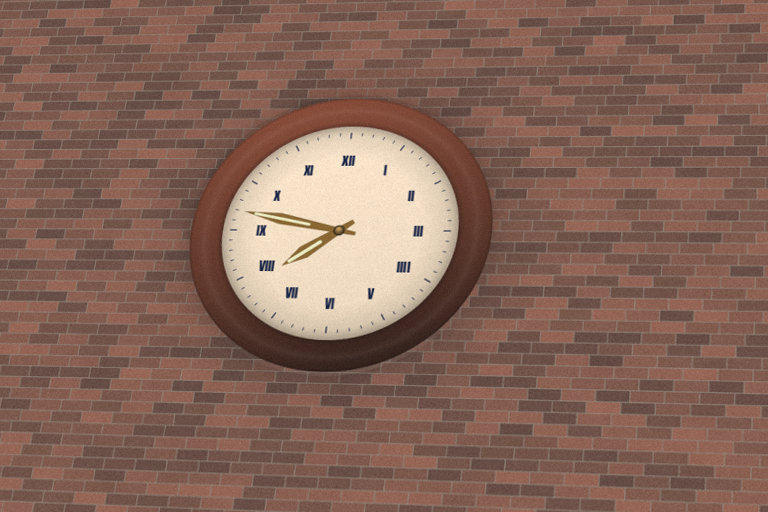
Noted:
7:47
